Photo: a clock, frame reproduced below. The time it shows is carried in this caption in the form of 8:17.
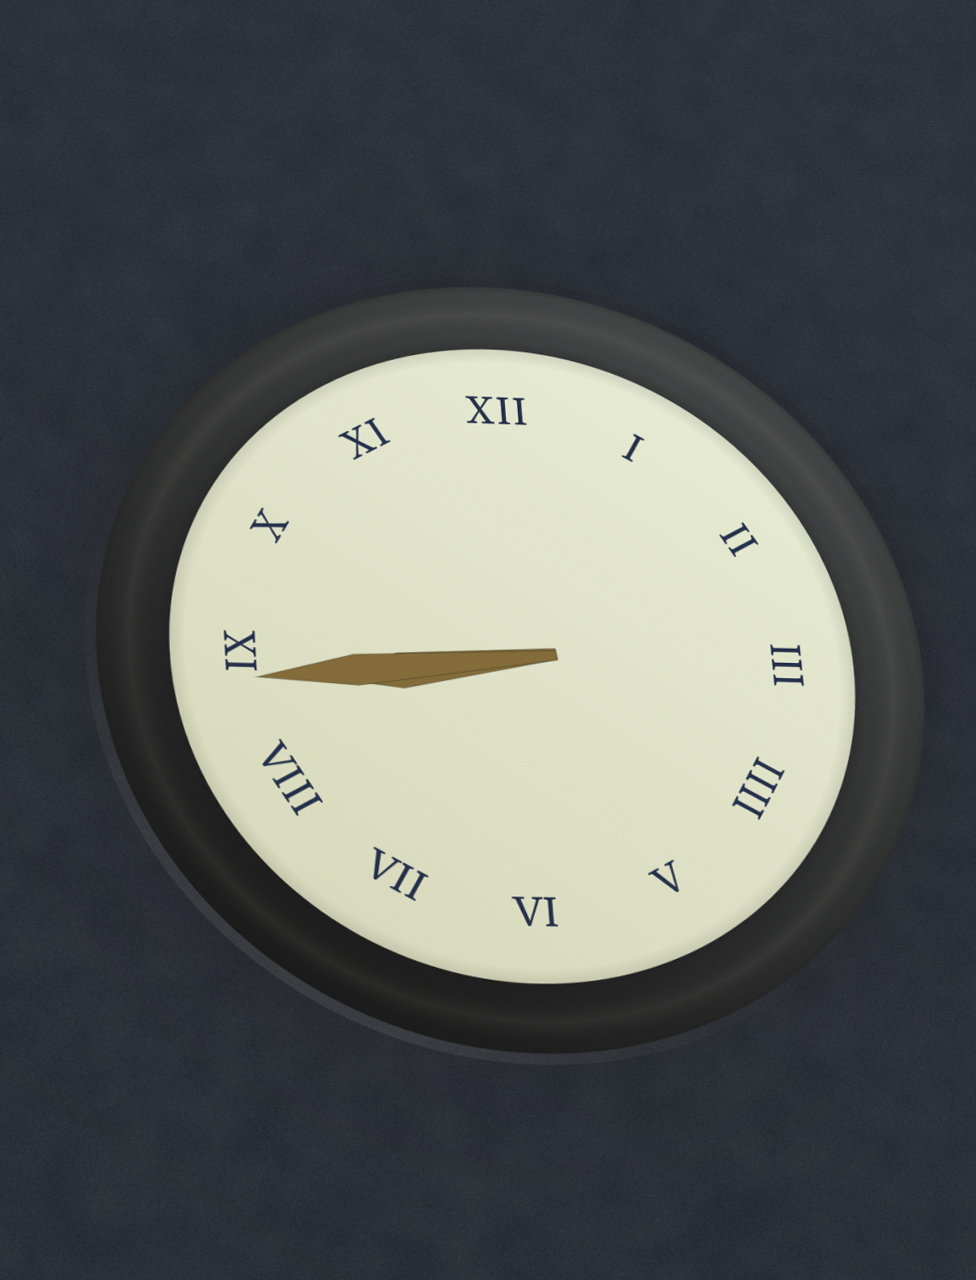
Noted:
8:44
